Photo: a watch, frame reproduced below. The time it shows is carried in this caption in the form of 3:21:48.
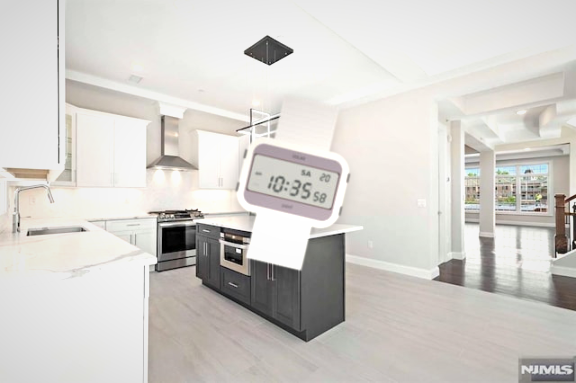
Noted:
10:35:58
